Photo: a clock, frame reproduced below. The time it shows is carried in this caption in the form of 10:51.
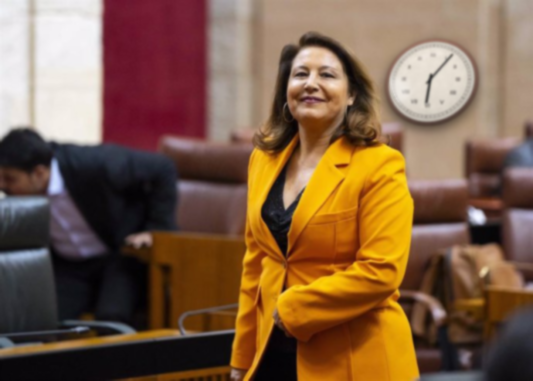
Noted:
6:06
